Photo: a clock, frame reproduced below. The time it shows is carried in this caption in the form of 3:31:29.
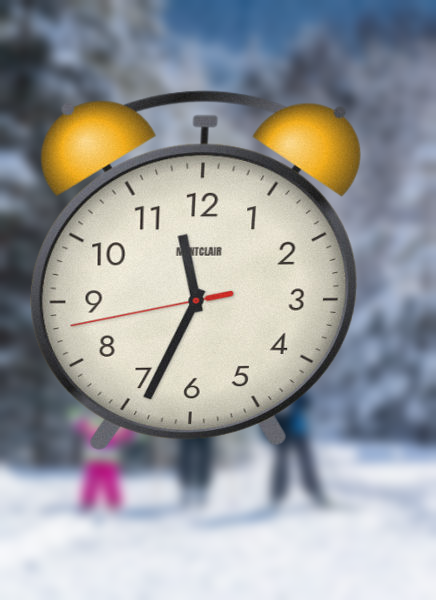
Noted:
11:33:43
